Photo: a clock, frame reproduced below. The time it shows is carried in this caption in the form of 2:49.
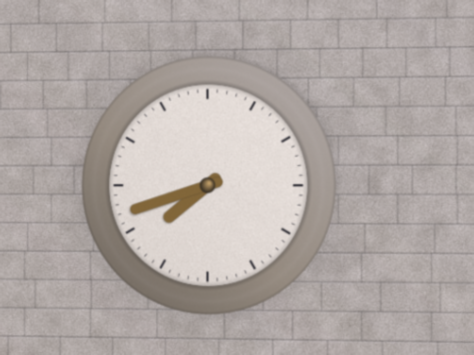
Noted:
7:42
